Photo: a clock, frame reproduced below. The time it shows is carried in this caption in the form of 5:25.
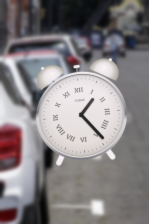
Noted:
1:24
